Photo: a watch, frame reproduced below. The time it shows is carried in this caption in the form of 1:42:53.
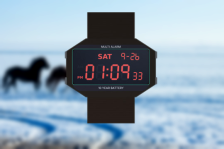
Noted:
1:09:33
